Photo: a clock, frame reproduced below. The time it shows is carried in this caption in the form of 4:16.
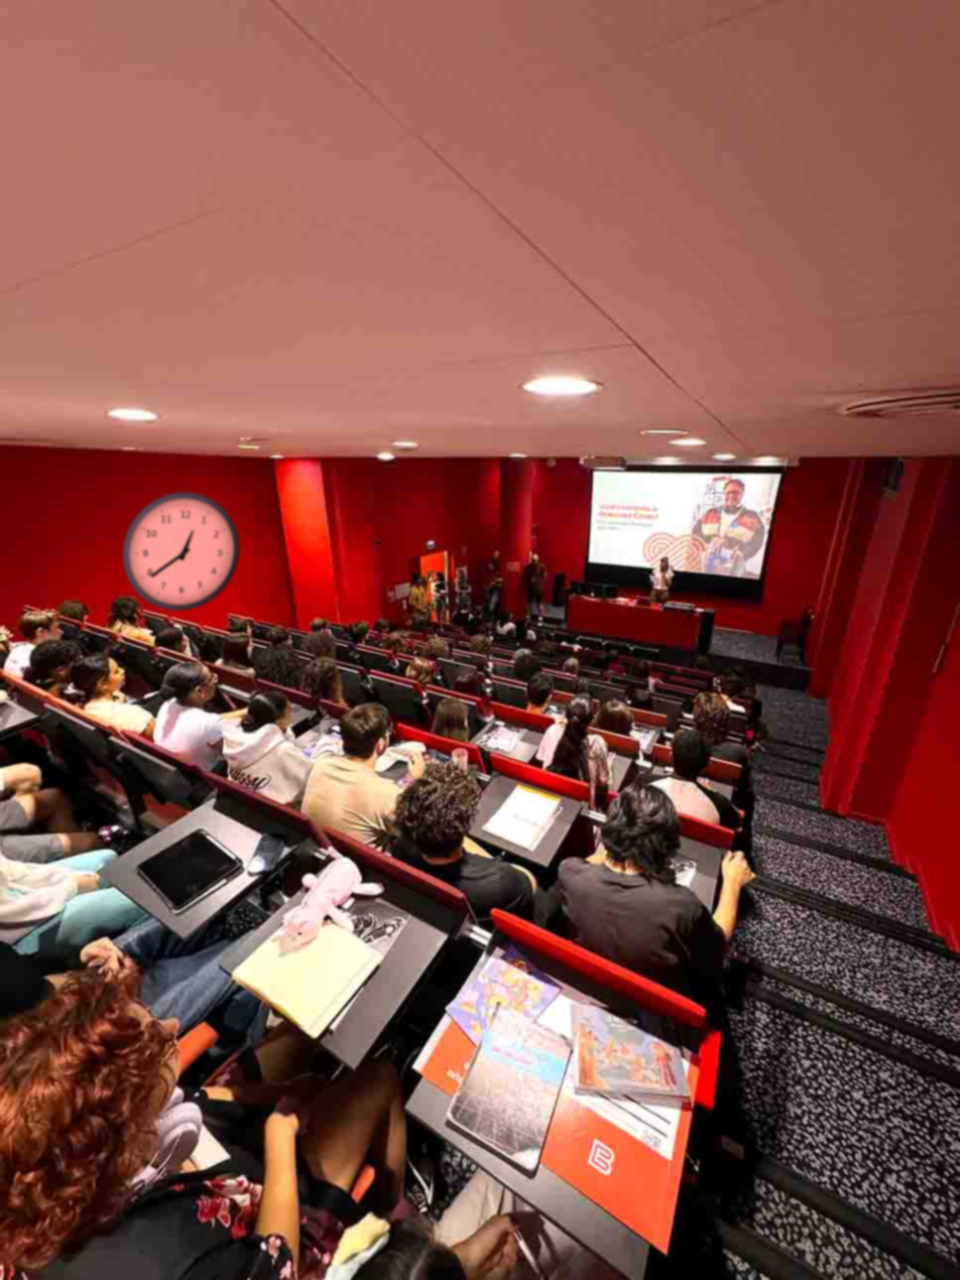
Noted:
12:39
